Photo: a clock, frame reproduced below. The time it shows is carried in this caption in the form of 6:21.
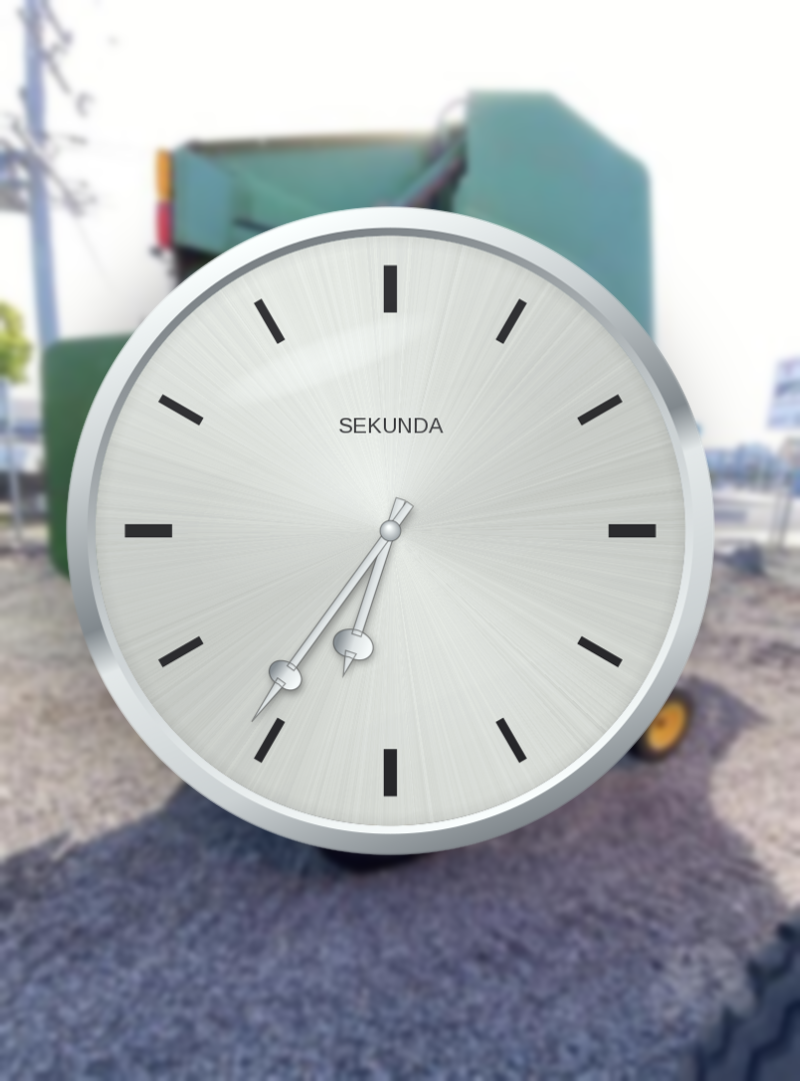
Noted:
6:36
